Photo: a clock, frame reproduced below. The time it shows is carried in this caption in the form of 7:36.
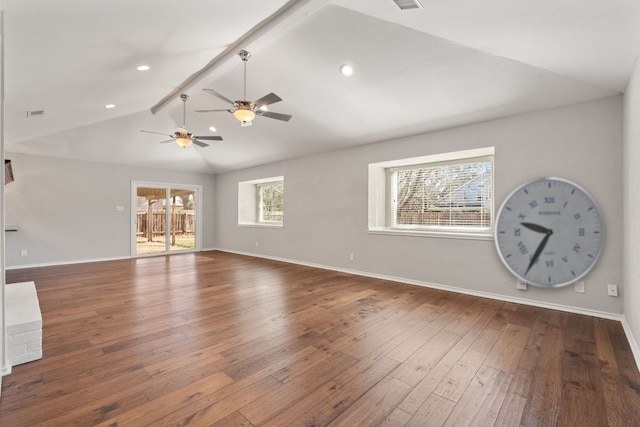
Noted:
9:35
